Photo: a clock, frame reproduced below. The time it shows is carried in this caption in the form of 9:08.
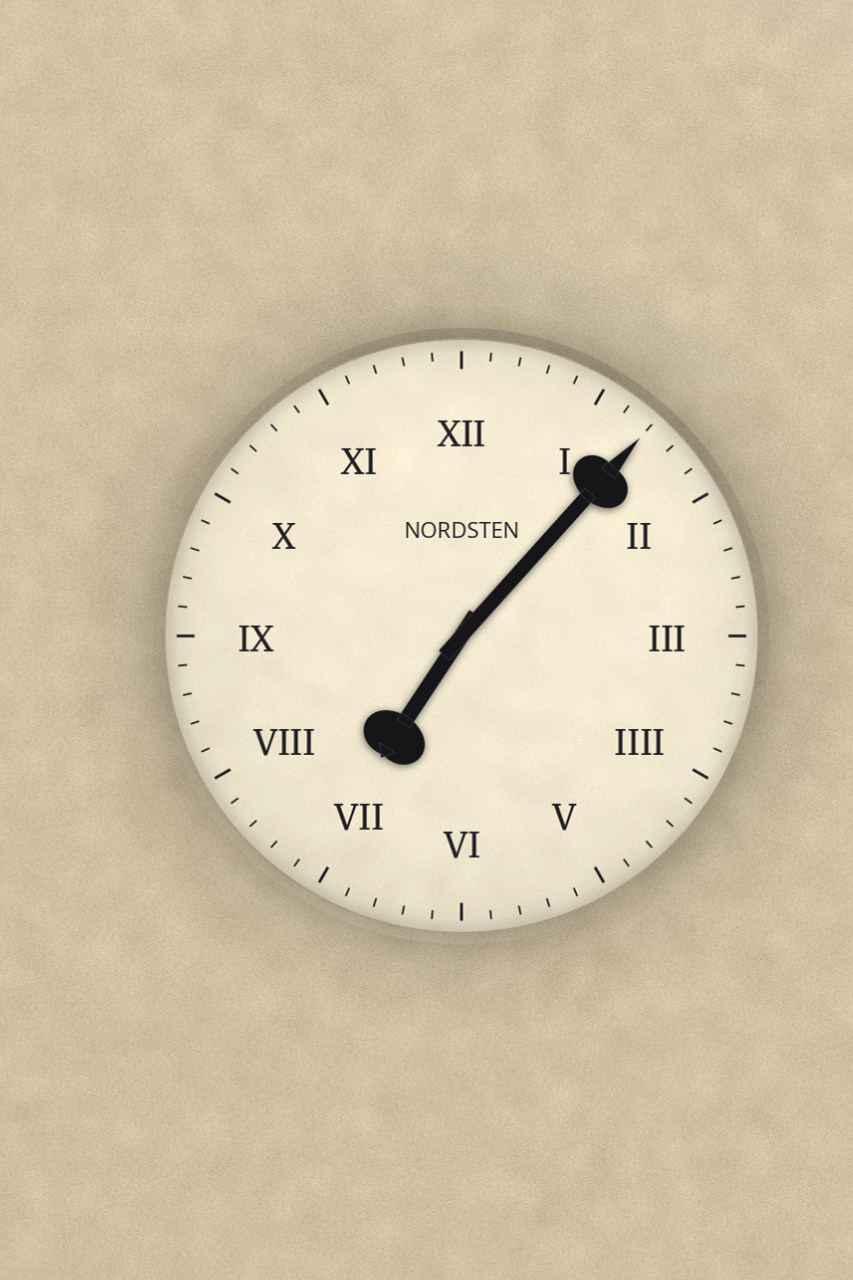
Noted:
7:07
